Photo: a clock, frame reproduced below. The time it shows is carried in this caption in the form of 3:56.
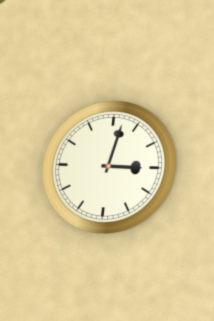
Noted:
3:02
